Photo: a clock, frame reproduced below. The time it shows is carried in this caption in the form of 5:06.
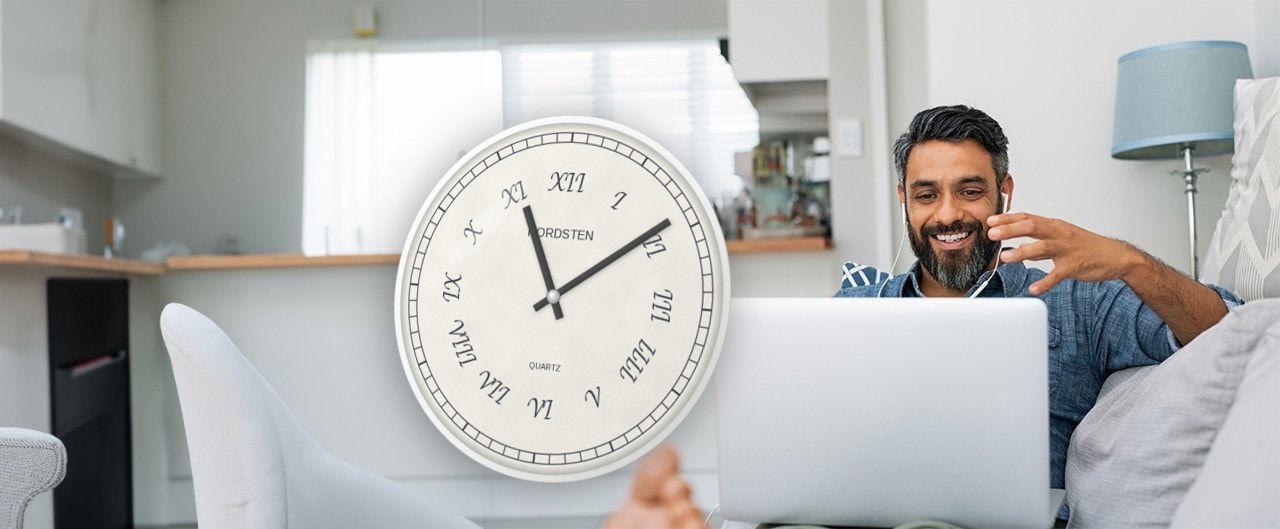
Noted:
11:09
